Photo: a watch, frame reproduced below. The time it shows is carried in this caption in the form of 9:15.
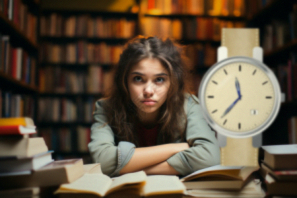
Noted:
11:37
